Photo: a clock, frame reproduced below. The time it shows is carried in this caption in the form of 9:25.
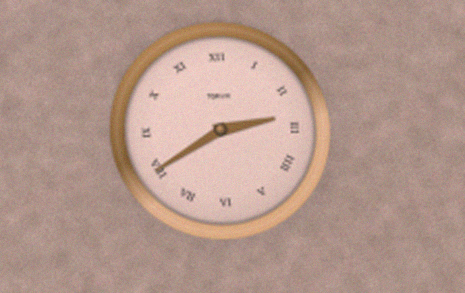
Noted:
2:40
